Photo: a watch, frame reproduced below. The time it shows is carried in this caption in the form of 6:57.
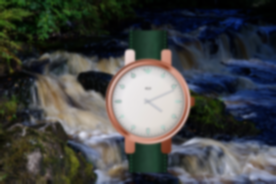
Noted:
4:11
